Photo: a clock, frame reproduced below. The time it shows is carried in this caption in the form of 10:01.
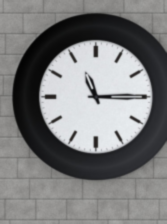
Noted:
11:15
